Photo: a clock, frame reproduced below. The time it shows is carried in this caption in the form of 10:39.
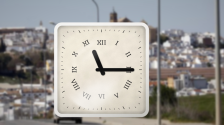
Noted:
11:15
